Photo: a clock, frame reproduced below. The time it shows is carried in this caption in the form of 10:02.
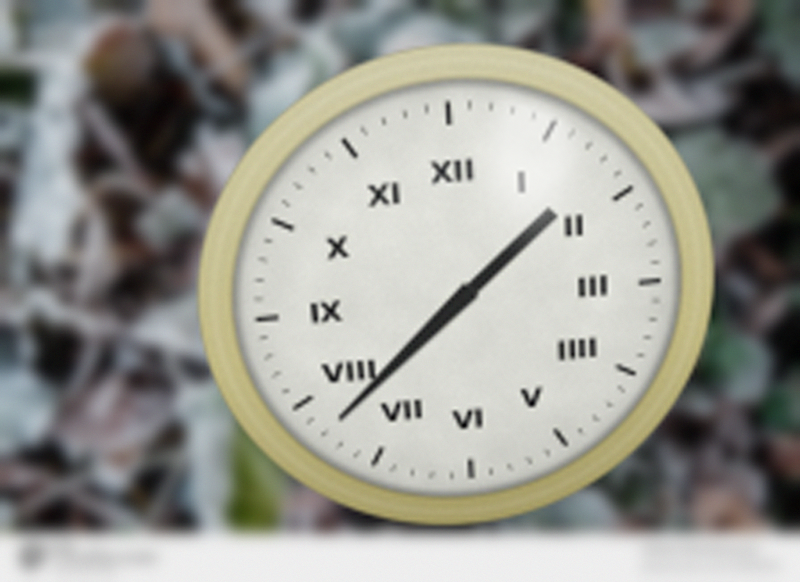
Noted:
1:38
